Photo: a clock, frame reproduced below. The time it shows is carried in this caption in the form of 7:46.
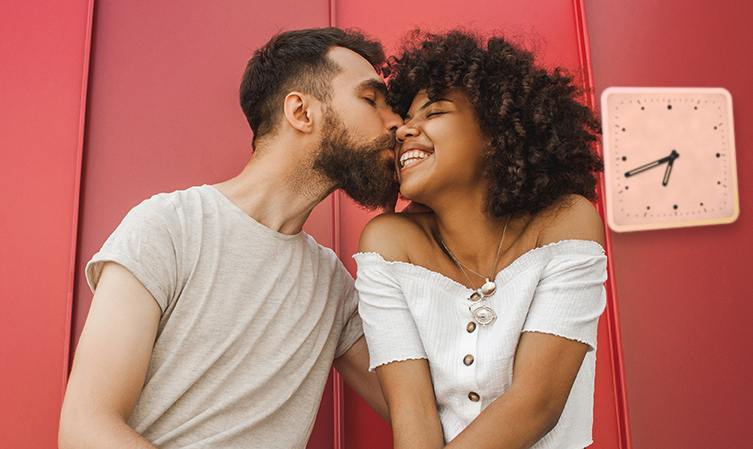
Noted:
6:42
